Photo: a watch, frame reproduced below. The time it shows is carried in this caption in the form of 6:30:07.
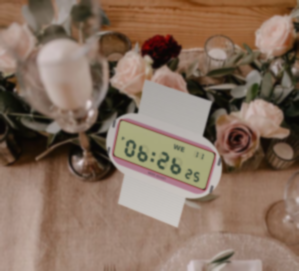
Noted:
6:26:25
